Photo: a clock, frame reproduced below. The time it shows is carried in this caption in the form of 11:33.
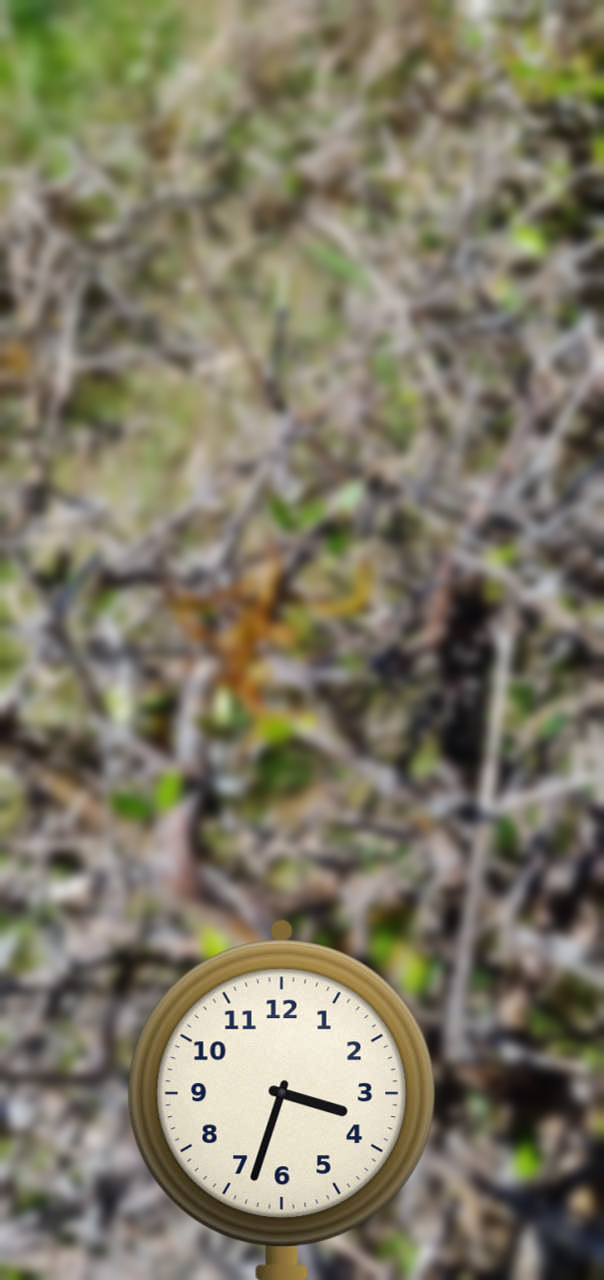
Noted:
3:33
